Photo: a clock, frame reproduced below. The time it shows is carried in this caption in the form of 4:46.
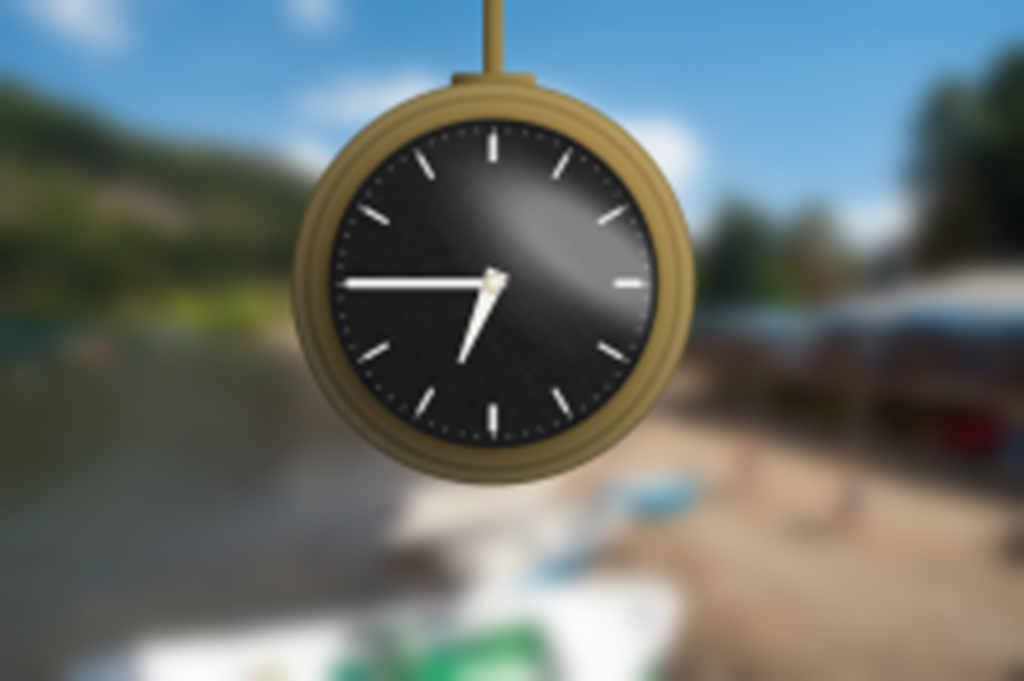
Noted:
6:45
